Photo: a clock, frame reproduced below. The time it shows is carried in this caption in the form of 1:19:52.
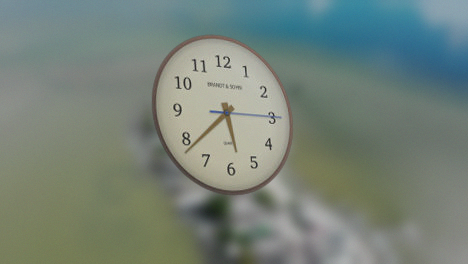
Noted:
5:38:15
